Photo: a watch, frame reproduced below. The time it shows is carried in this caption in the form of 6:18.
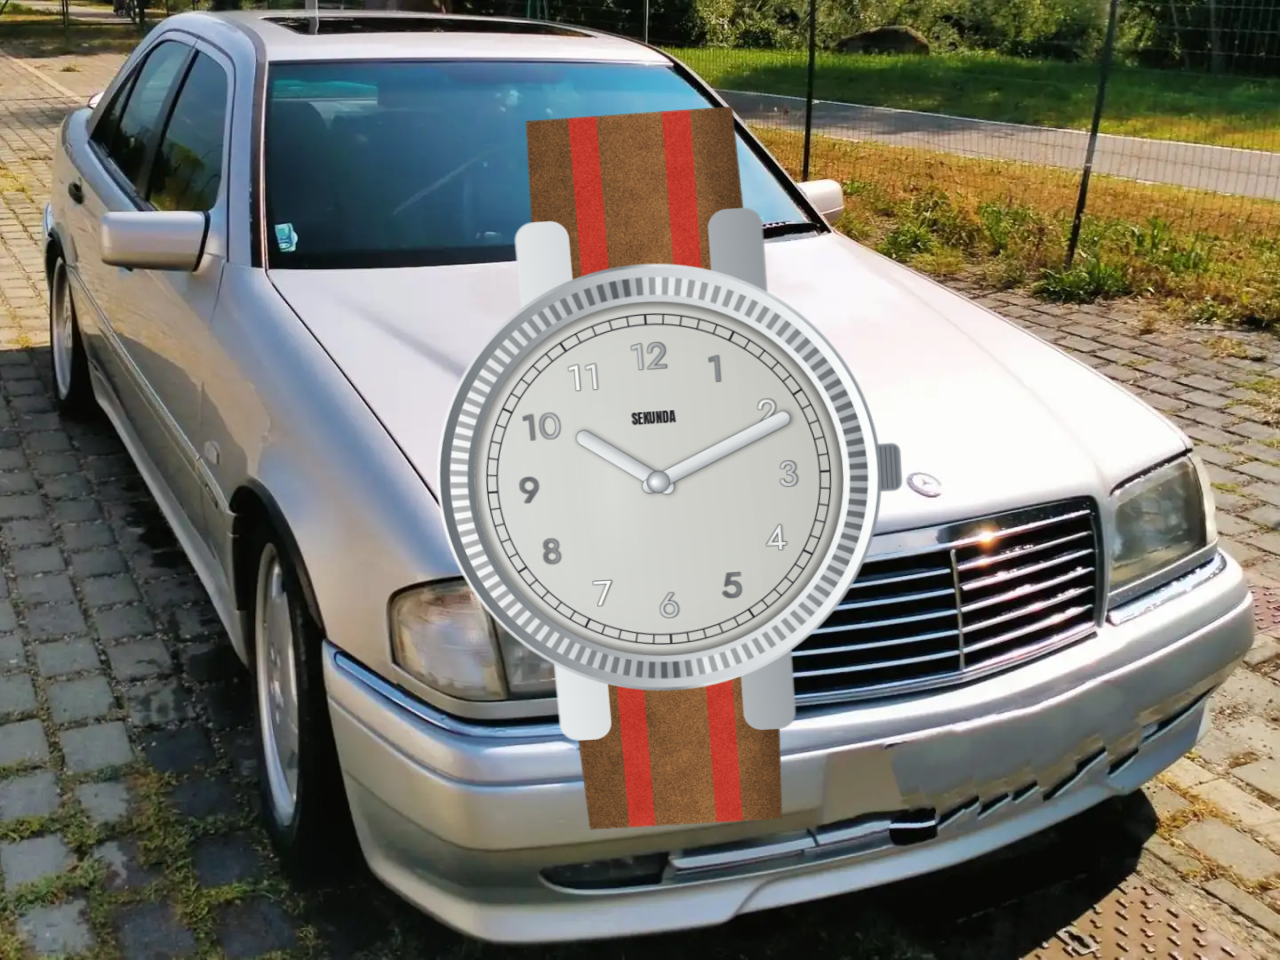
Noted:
10:11
